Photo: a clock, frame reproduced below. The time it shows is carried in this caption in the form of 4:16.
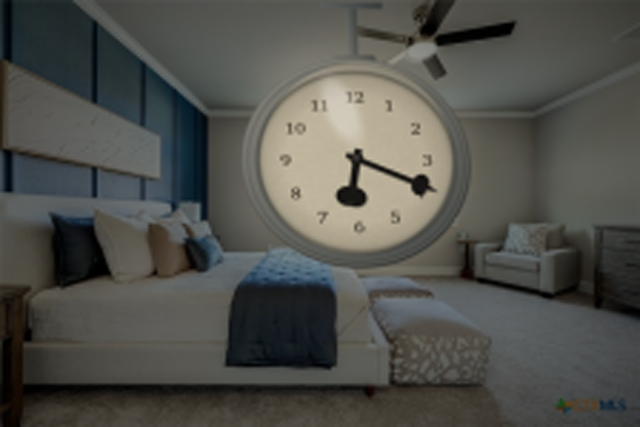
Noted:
6:19
